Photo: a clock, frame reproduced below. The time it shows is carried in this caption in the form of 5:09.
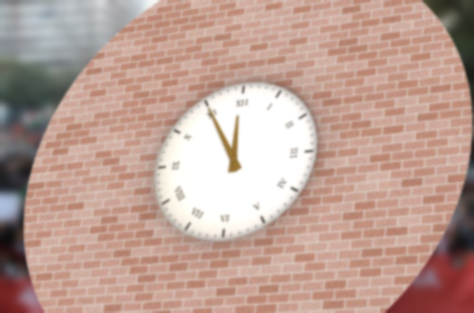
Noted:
11:55
